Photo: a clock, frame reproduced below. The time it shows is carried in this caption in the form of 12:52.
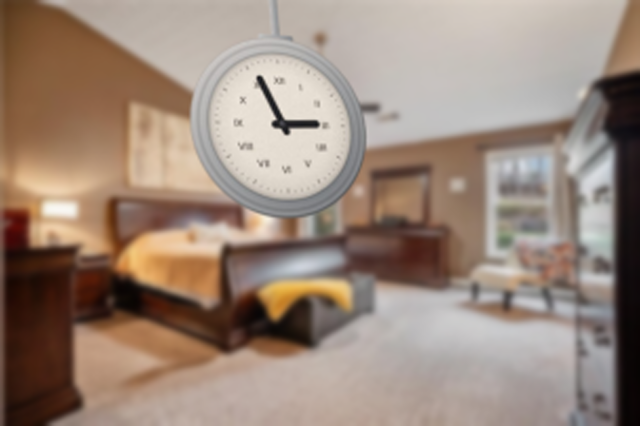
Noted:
2:56
